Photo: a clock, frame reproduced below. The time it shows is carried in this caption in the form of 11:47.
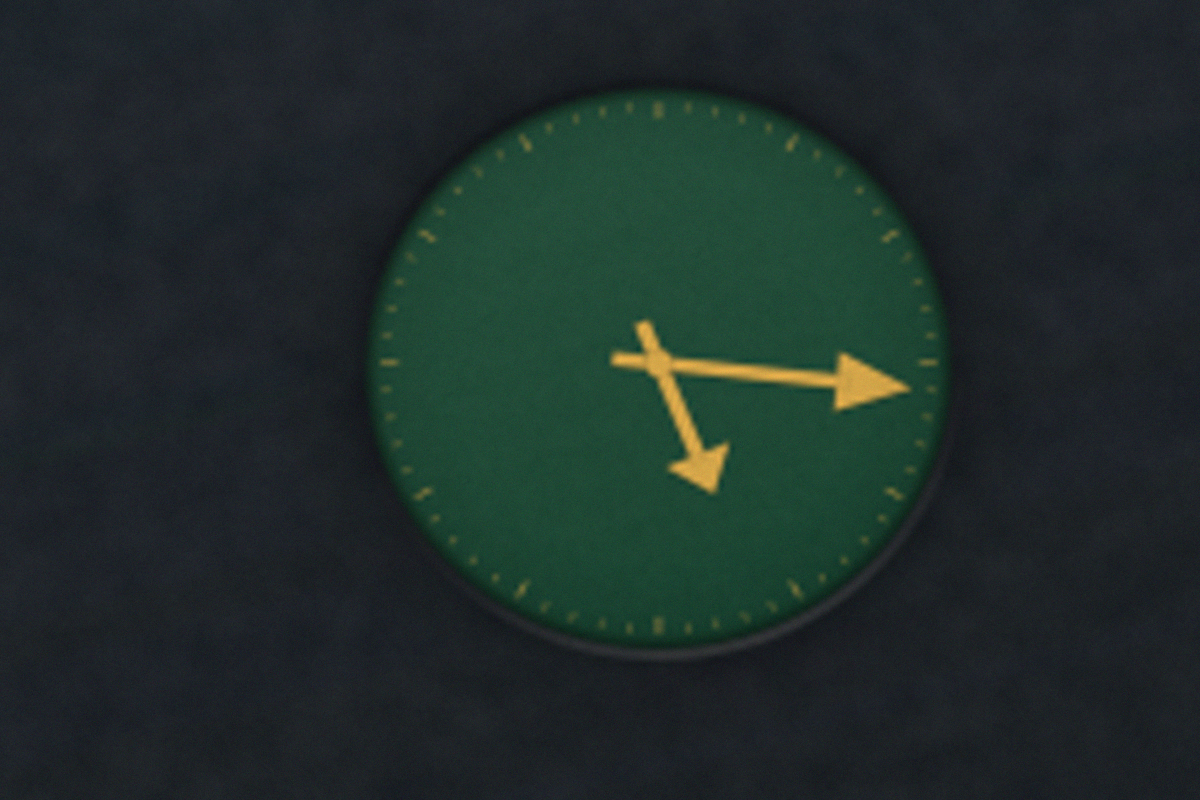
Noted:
5:16
